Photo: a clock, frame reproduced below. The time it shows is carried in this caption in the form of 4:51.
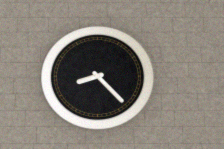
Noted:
8:23
